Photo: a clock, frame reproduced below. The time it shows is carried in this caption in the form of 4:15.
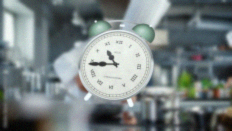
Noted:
10:44
